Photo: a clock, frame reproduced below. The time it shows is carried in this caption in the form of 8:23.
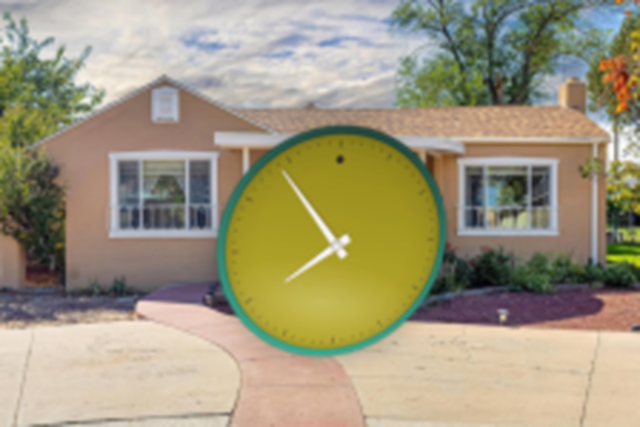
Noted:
7:54
